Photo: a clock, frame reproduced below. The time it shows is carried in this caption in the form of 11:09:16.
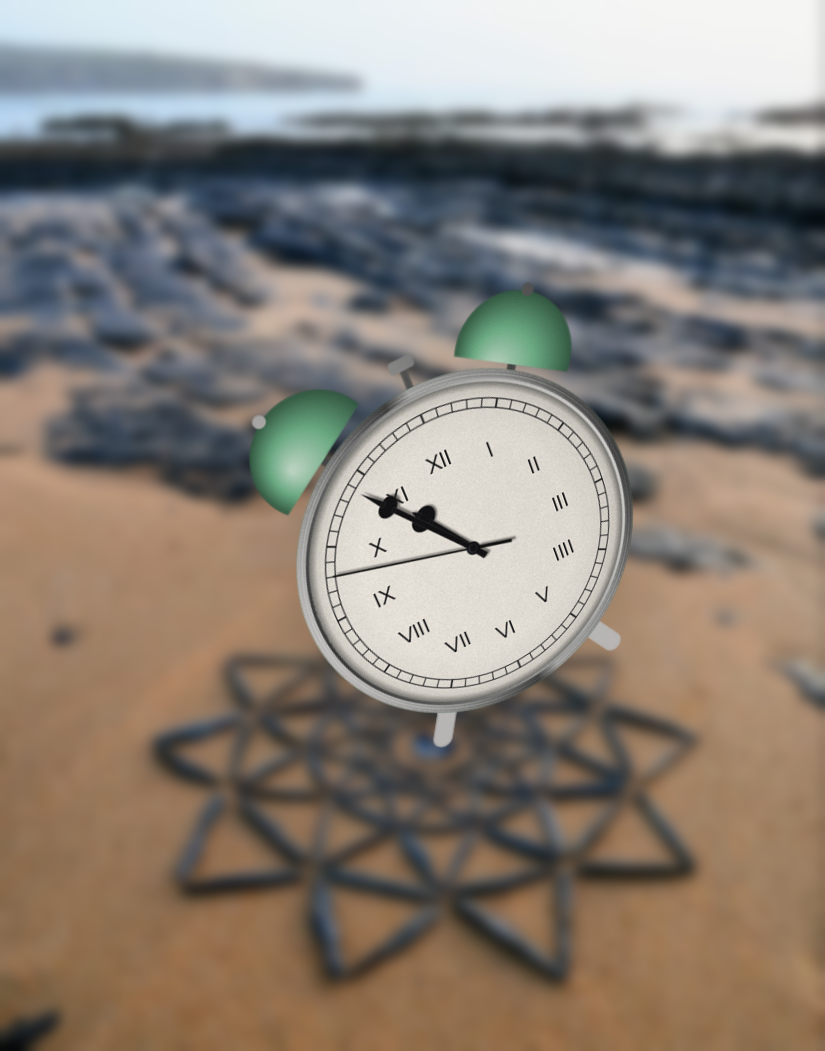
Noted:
10:53:48
